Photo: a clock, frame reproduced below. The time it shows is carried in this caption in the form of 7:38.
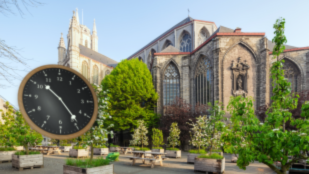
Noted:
10:24
